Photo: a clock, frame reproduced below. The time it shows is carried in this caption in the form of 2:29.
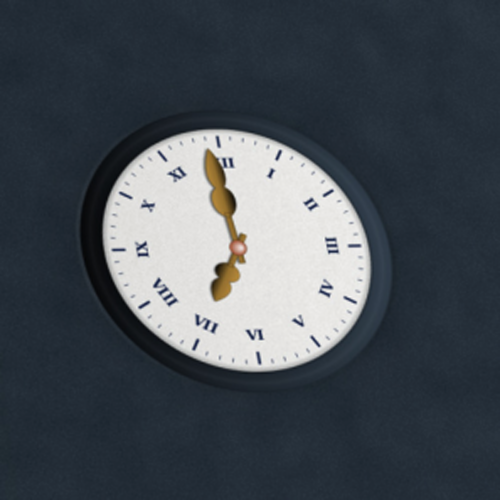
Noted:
6:59
